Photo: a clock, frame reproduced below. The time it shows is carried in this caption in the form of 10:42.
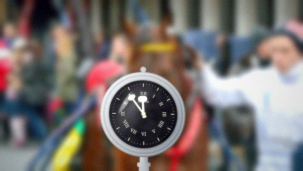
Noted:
11:54
